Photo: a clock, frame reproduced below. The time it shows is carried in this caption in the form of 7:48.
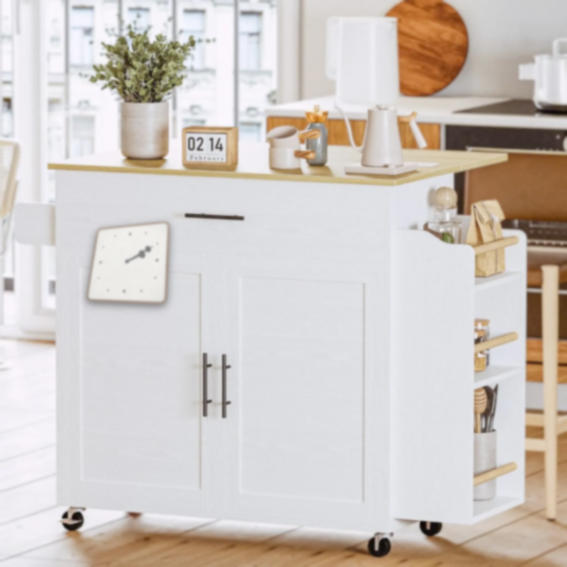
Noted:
2:10
